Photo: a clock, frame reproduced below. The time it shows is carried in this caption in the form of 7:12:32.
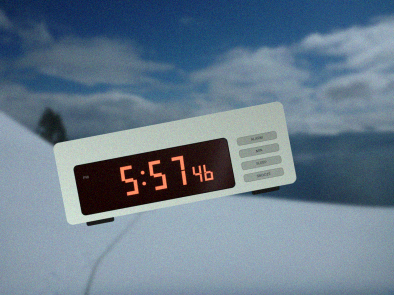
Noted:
5:57:46
